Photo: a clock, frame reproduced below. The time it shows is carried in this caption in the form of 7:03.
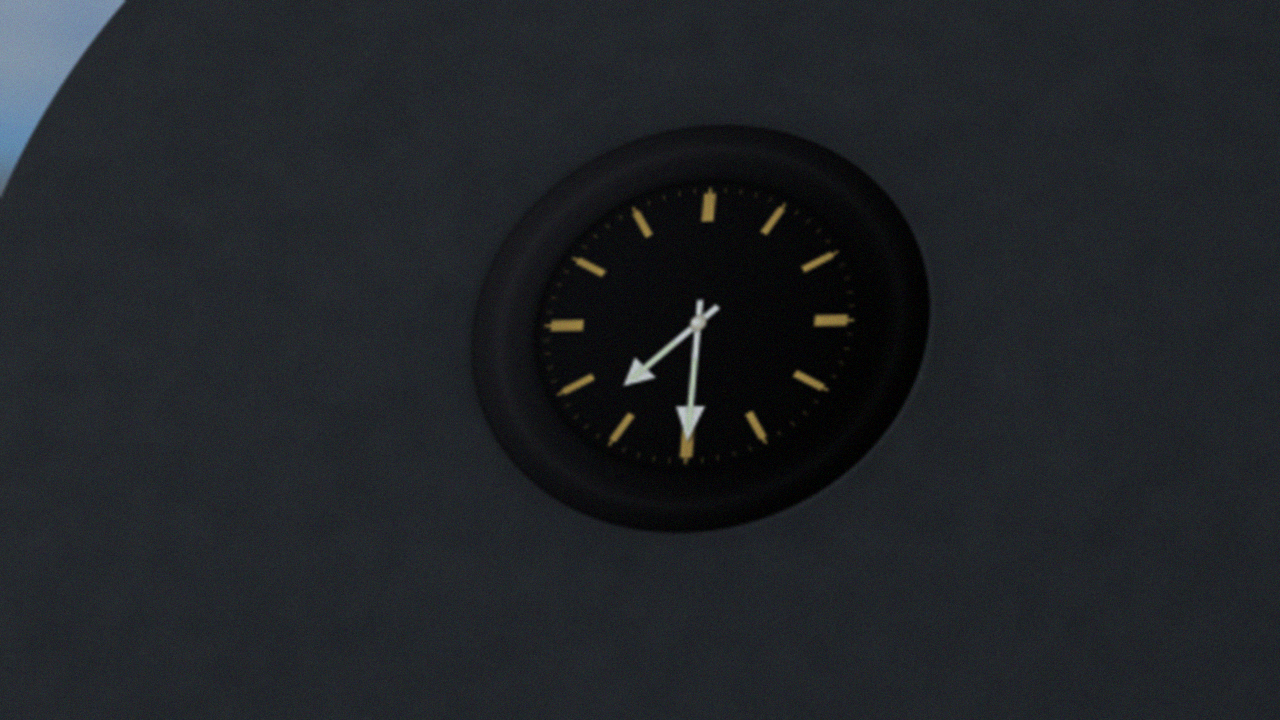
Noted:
7:30
